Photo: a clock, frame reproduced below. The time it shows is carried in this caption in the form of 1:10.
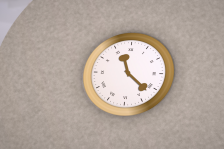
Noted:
11:22
